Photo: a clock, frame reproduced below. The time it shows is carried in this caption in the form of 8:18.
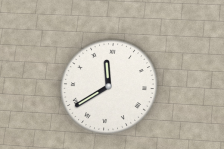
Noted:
11:39
